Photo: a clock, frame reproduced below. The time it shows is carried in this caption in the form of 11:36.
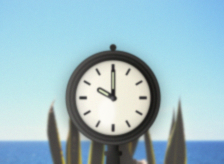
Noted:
10:00
